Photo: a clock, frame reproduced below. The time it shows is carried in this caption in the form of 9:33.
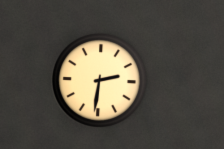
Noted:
2:31
